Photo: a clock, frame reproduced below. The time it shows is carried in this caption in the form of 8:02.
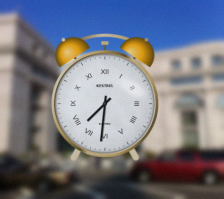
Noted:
7:31
